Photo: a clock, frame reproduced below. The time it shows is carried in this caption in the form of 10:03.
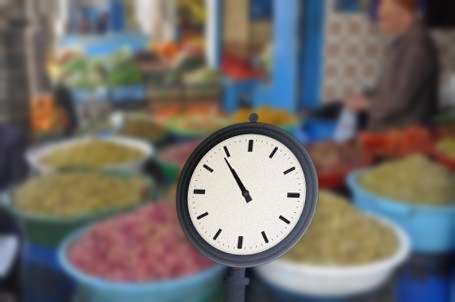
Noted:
10:54
